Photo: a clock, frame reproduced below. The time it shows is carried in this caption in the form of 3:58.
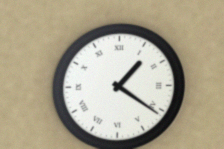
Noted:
1:21
